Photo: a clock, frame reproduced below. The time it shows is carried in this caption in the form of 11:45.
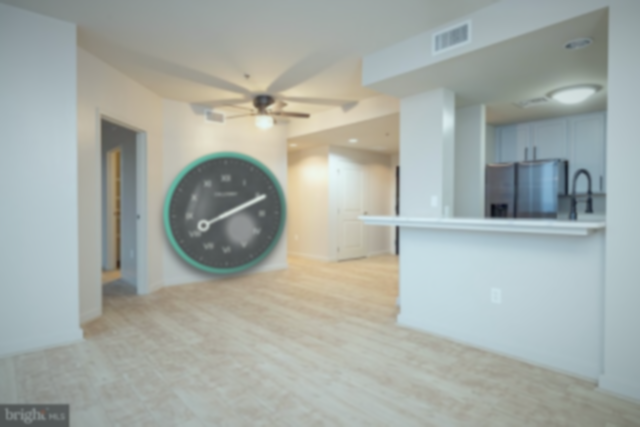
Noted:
8:11
